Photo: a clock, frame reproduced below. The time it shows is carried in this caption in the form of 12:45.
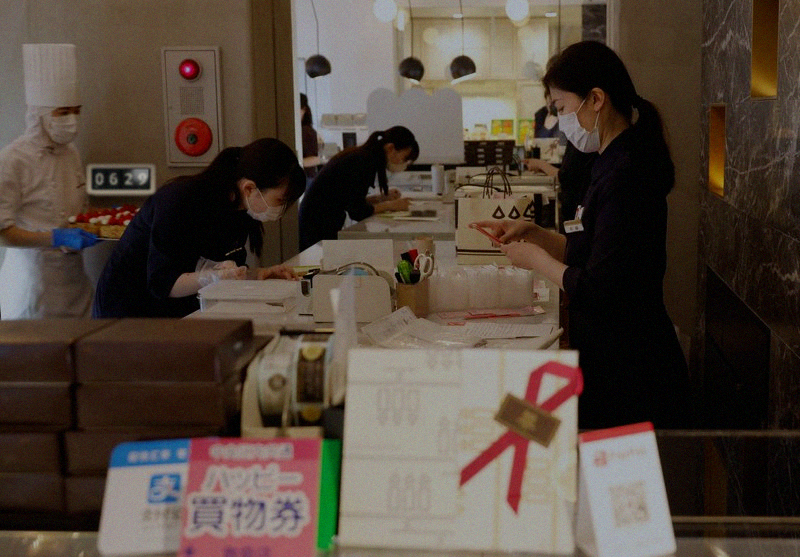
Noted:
6:29
